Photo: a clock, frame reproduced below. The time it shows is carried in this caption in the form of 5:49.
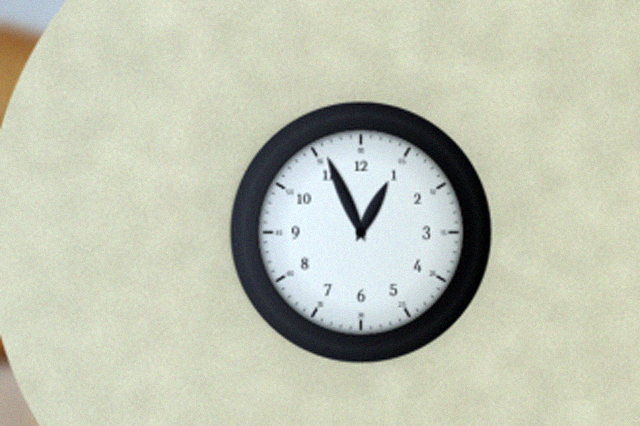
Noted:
12:56
